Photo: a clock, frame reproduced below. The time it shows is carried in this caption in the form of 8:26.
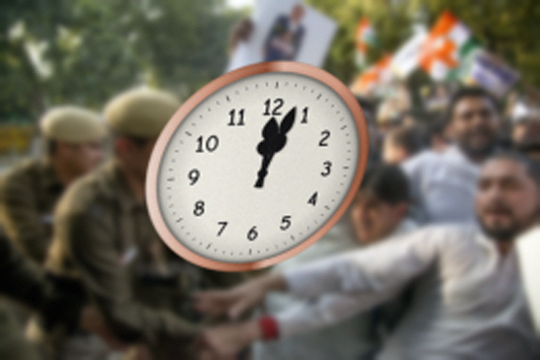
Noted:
12:03
